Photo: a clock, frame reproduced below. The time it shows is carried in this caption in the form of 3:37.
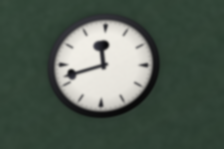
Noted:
11:42
